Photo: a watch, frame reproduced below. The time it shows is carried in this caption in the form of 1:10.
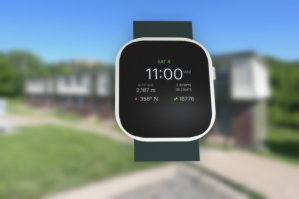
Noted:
11:00
